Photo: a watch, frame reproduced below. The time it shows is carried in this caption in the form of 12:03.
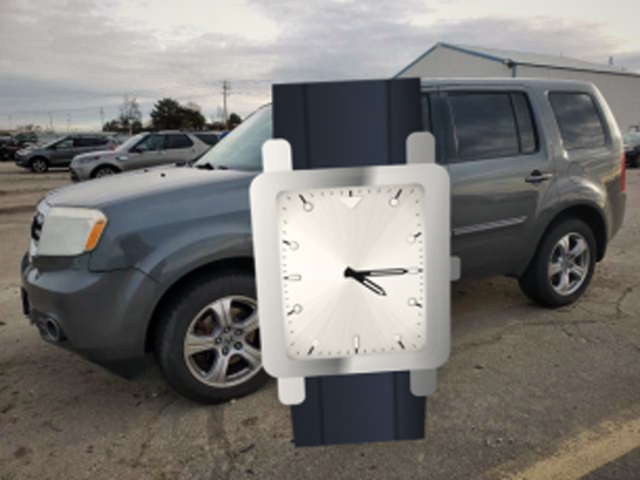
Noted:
4:15
